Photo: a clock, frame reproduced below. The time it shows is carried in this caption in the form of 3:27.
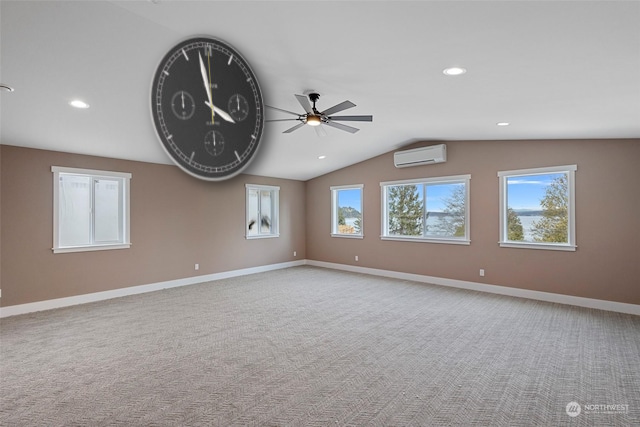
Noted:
3:58
